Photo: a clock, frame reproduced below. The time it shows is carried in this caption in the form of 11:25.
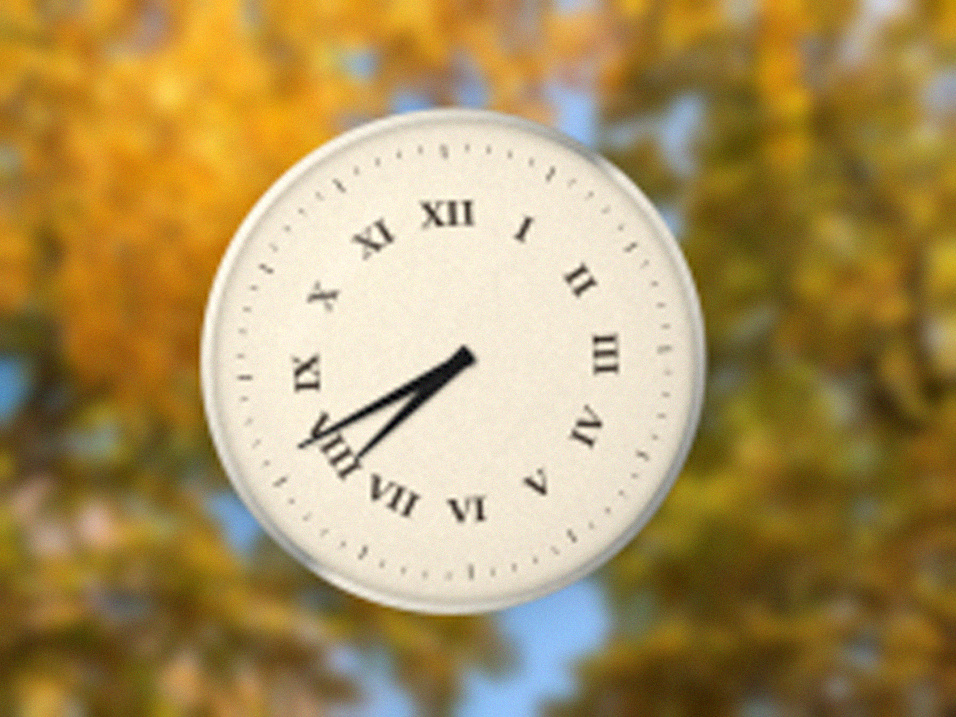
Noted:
7:41
